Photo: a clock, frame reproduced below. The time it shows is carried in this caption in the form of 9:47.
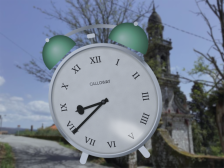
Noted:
8:39
